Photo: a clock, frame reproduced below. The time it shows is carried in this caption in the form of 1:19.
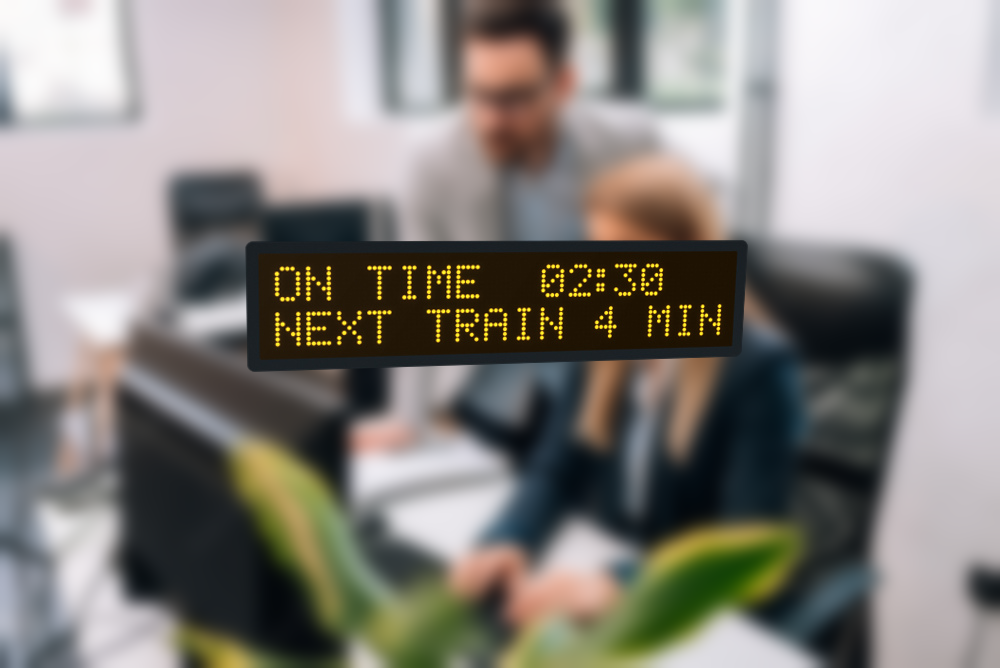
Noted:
2:30
